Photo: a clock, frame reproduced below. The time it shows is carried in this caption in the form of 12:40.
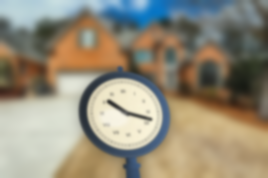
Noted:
10:18
